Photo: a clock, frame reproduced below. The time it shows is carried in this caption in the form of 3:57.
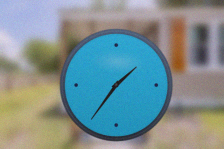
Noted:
1:36
